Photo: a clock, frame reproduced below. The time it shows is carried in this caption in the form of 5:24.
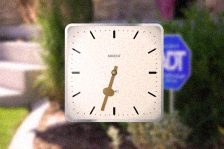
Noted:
6:33
